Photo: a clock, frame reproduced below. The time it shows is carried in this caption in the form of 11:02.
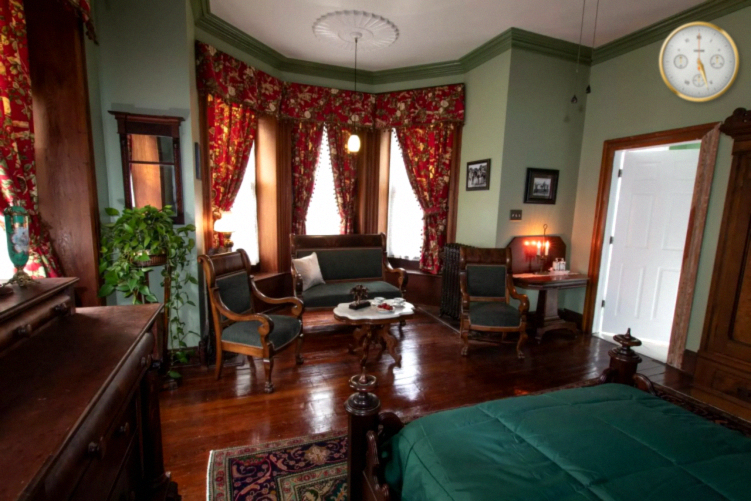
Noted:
5:27
